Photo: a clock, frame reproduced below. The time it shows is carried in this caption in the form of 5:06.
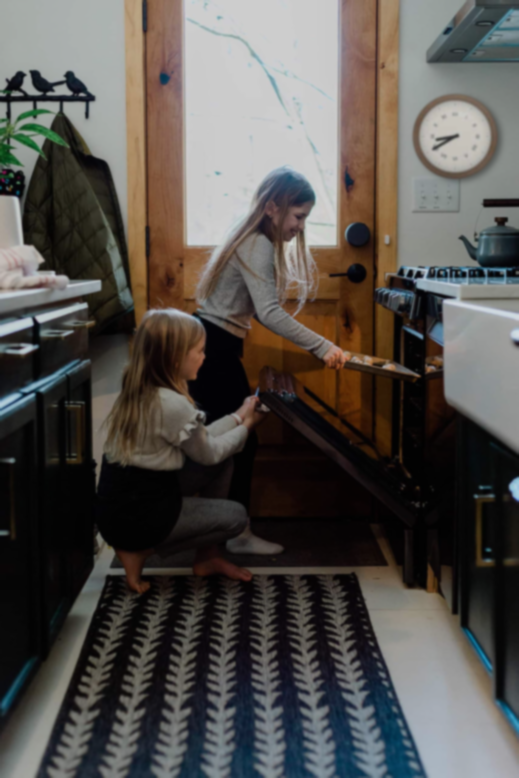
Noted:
8:40
